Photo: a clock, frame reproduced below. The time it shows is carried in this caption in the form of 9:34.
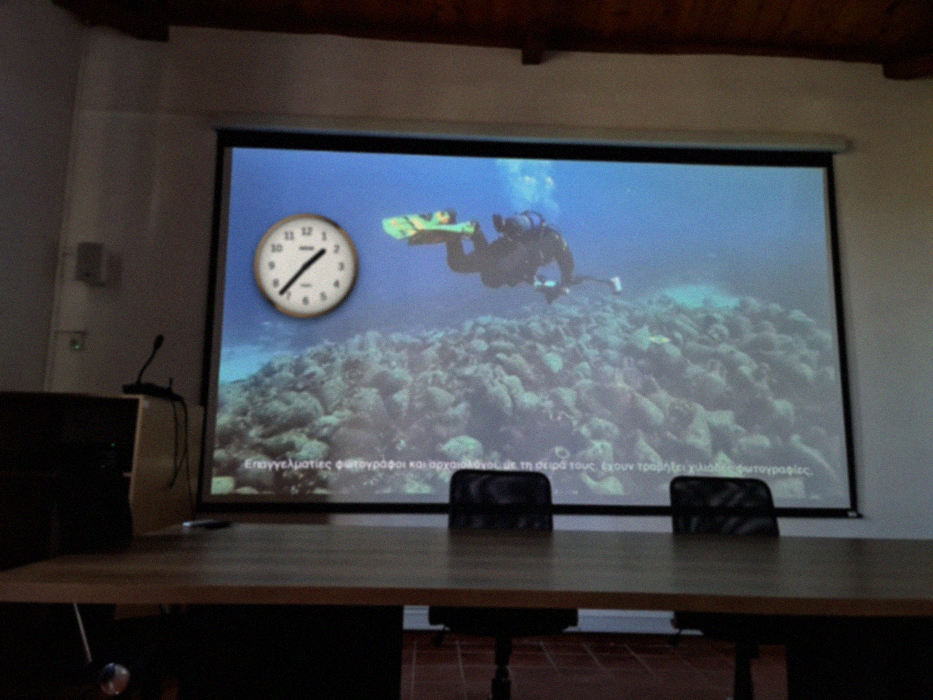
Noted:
1:37
